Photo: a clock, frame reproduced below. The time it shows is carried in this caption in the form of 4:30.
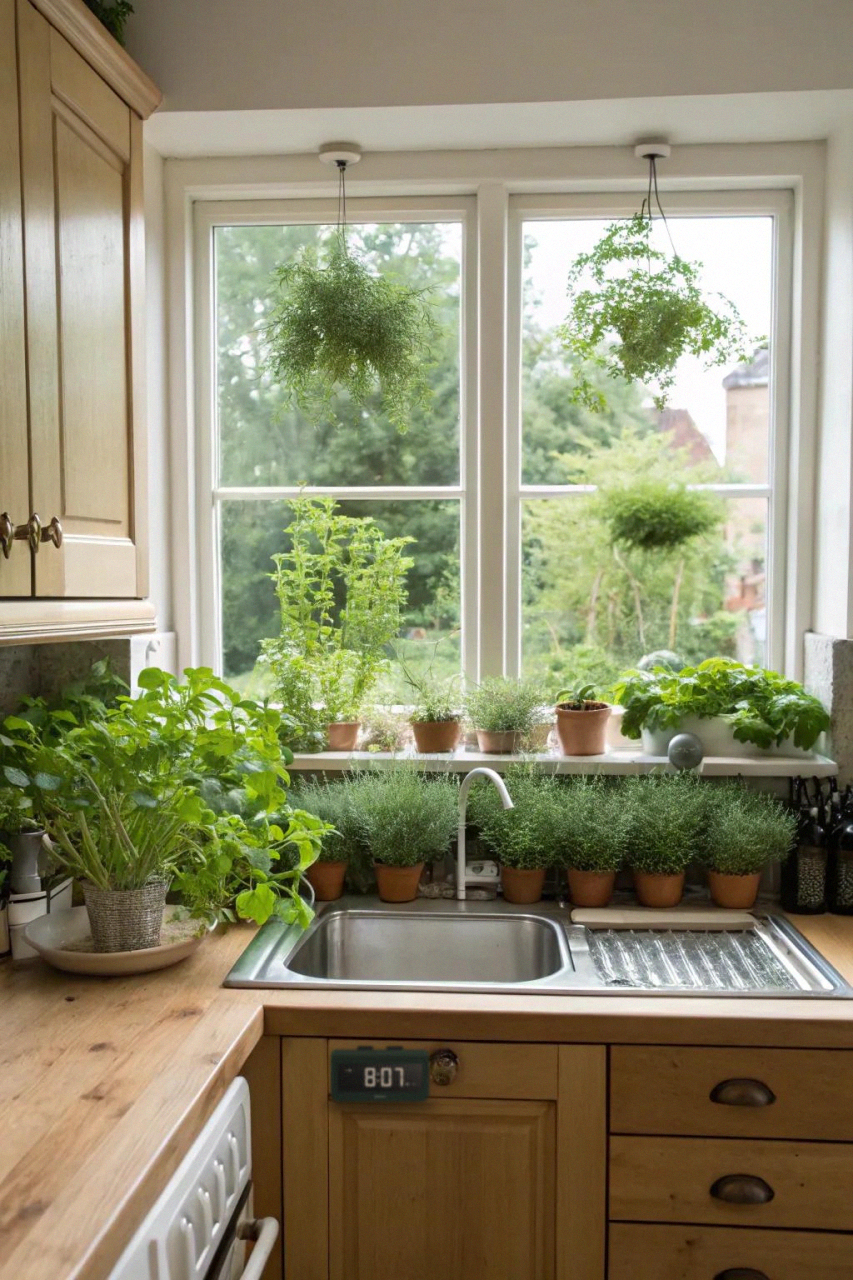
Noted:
8:07
